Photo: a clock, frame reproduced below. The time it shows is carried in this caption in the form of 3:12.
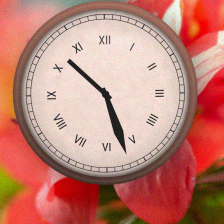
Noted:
10:27
